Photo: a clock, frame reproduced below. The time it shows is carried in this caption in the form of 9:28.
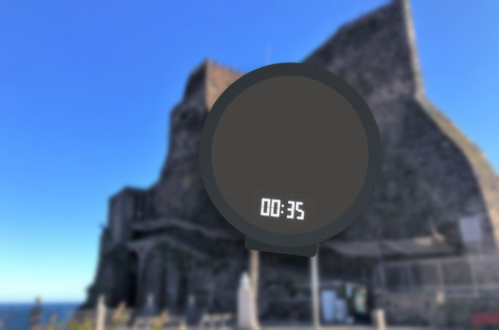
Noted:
0:35
